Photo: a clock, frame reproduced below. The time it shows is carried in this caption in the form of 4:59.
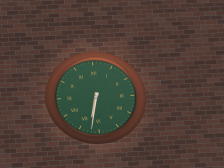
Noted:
6:32
